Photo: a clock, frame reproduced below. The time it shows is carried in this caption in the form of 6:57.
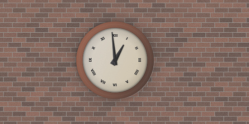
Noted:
12:59
